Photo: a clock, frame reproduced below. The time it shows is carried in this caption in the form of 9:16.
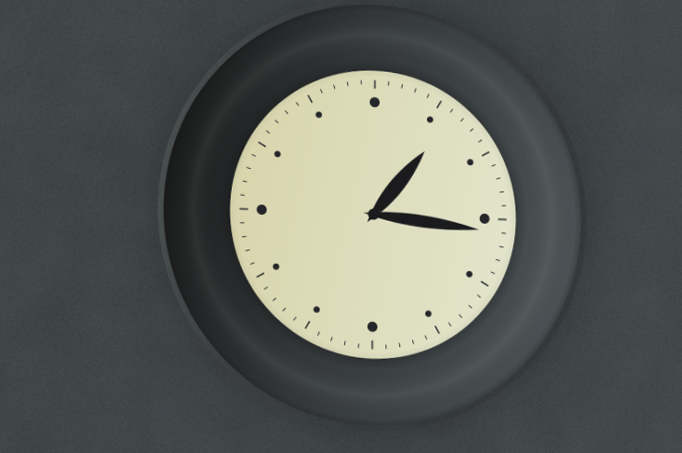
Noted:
1:16
